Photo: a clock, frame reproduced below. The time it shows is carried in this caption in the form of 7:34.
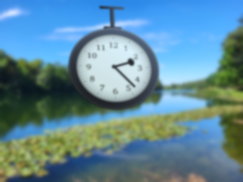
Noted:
2:23
